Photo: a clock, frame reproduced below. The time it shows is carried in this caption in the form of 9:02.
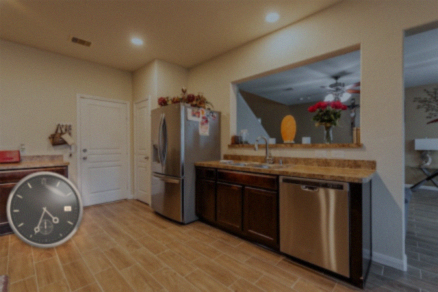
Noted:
4:34
